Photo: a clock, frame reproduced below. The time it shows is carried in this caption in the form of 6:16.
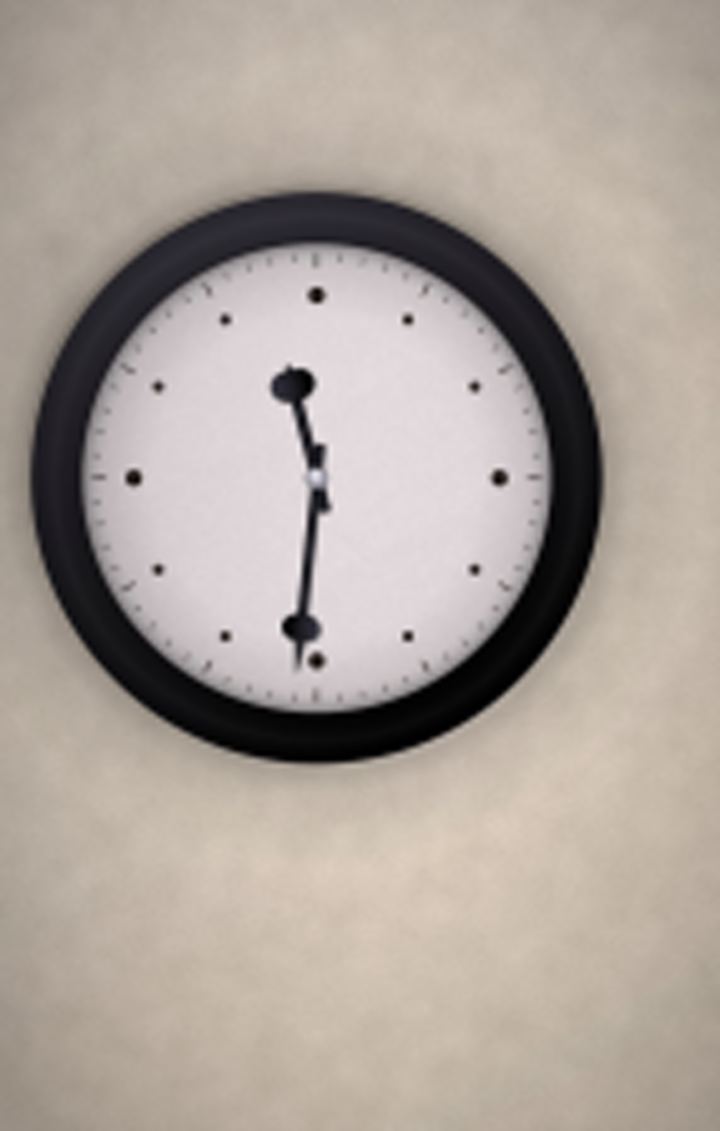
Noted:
11:31
